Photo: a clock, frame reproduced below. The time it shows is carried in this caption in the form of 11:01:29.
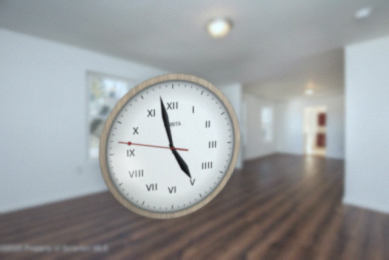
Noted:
4:57:47
